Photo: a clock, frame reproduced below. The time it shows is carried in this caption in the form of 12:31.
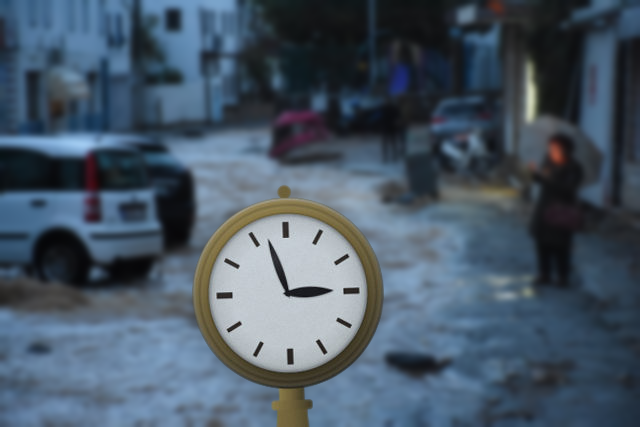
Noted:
2:57
